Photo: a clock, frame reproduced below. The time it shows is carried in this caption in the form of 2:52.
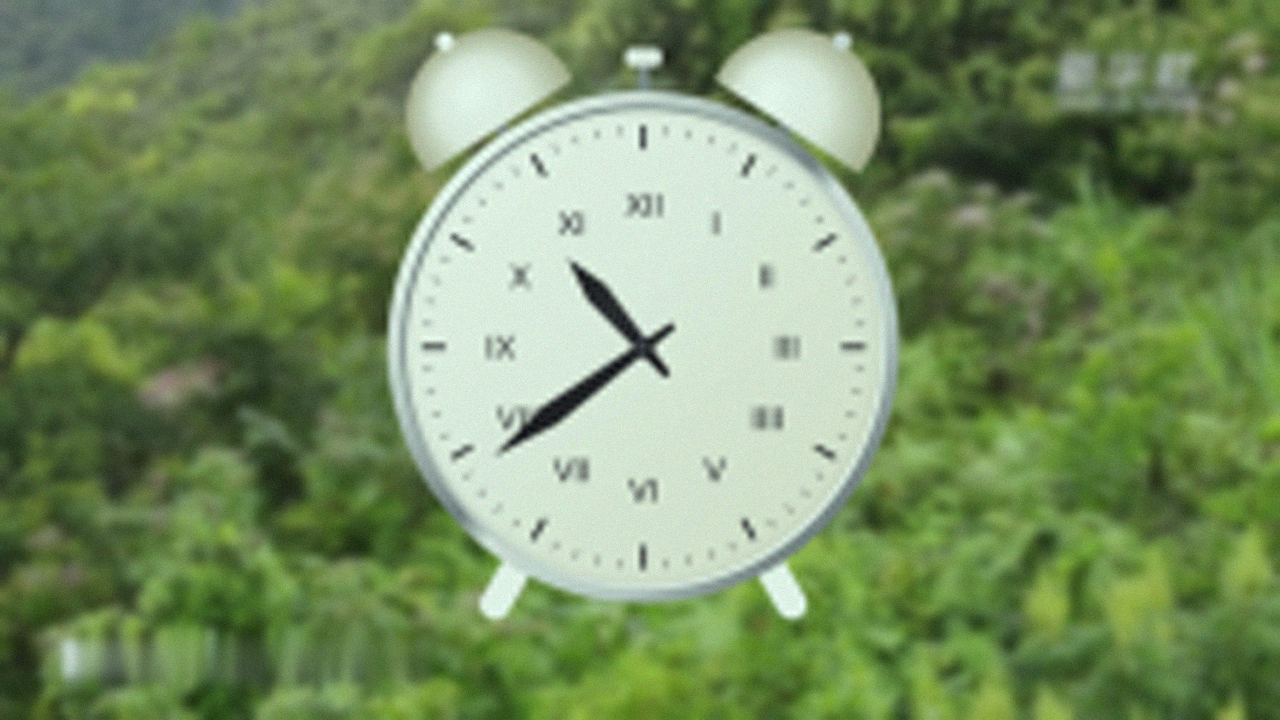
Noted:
10:39
